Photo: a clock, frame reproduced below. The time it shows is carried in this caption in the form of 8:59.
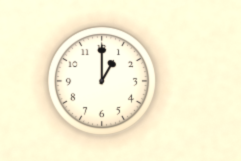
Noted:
1:00
